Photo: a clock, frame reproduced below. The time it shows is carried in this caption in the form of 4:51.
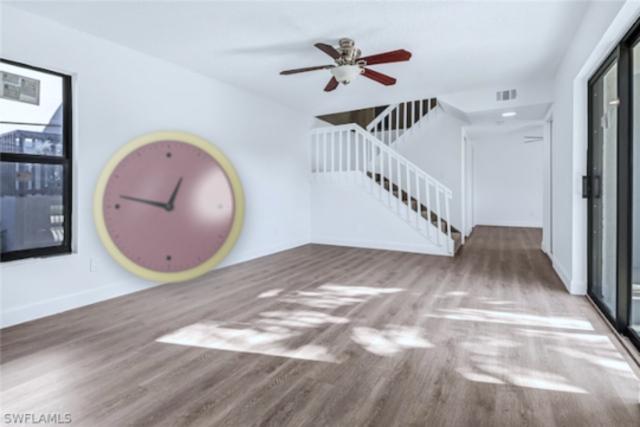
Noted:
12:47
